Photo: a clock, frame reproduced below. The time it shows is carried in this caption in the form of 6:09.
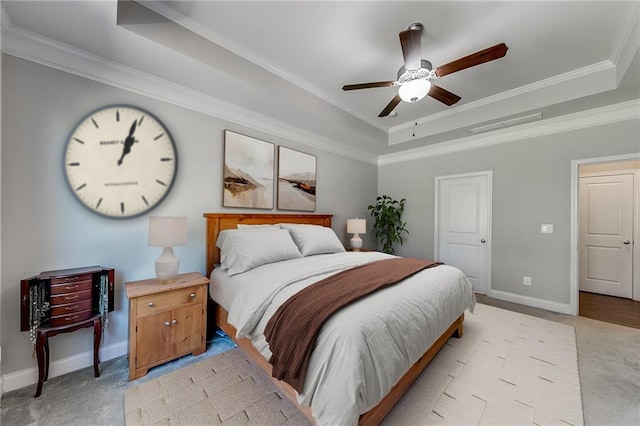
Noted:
1:04
